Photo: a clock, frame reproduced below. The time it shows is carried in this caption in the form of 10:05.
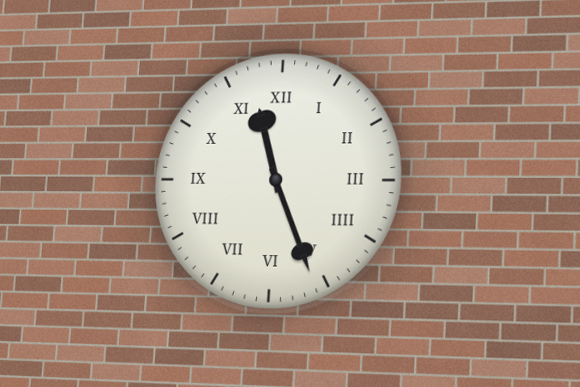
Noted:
11:26
